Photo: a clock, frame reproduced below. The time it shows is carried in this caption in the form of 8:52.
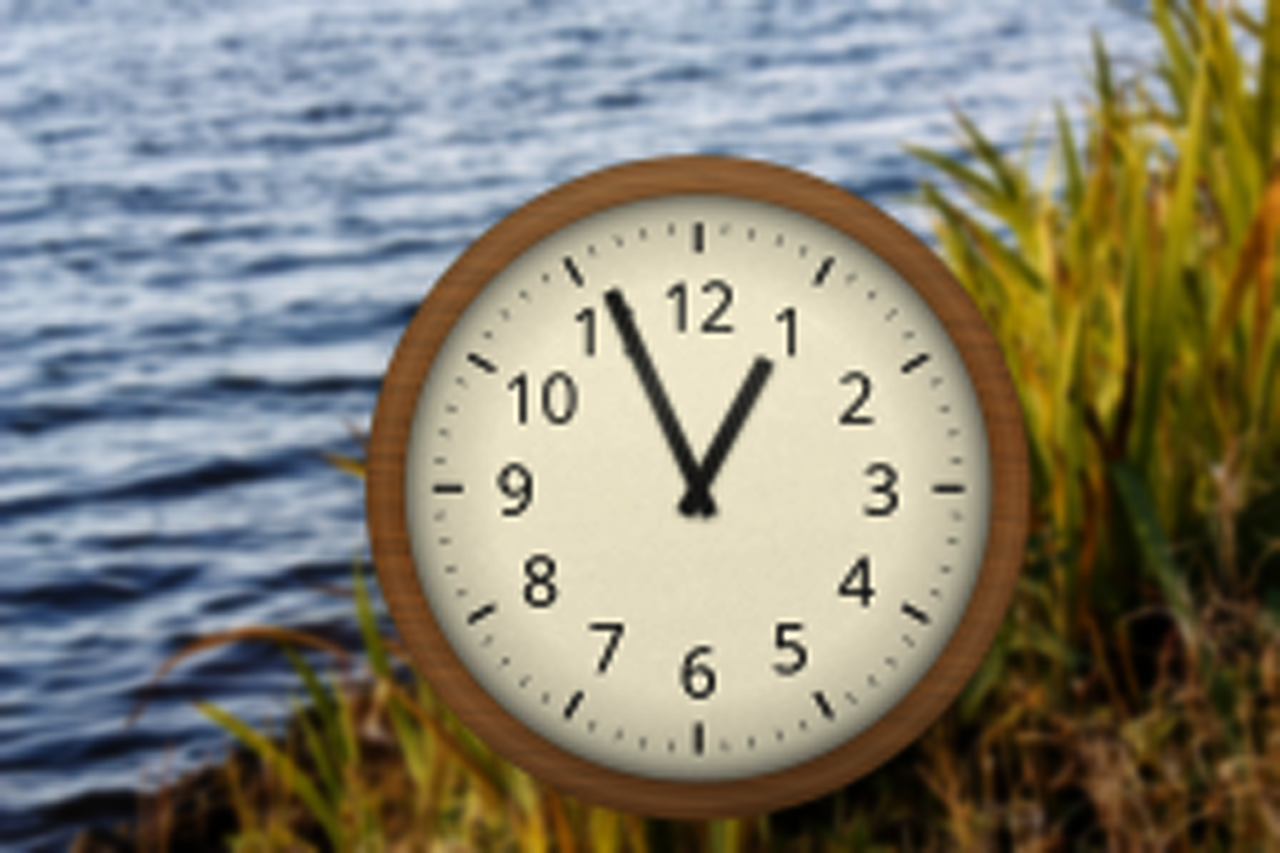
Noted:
12:56
